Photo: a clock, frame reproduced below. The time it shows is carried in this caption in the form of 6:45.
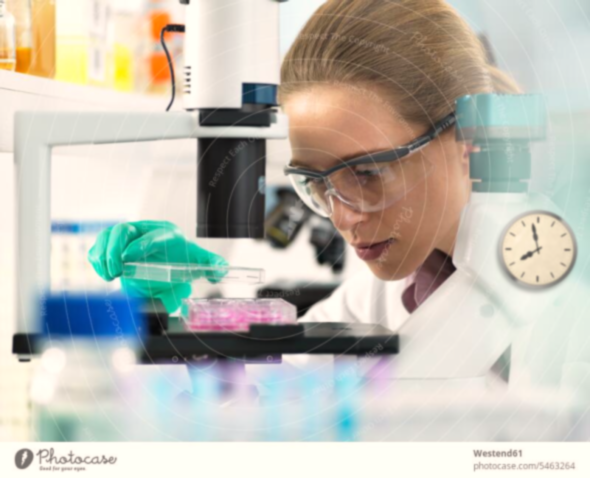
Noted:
7:58
